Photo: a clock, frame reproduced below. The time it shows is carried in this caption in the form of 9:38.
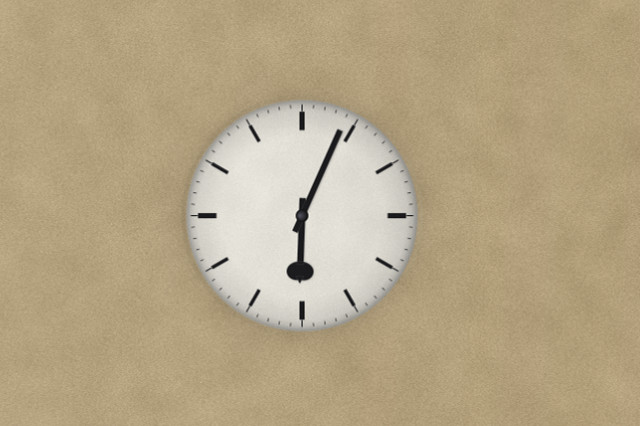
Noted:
6:04
